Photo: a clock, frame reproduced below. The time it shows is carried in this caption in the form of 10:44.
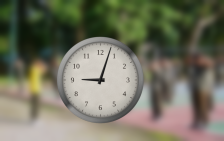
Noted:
9:03
